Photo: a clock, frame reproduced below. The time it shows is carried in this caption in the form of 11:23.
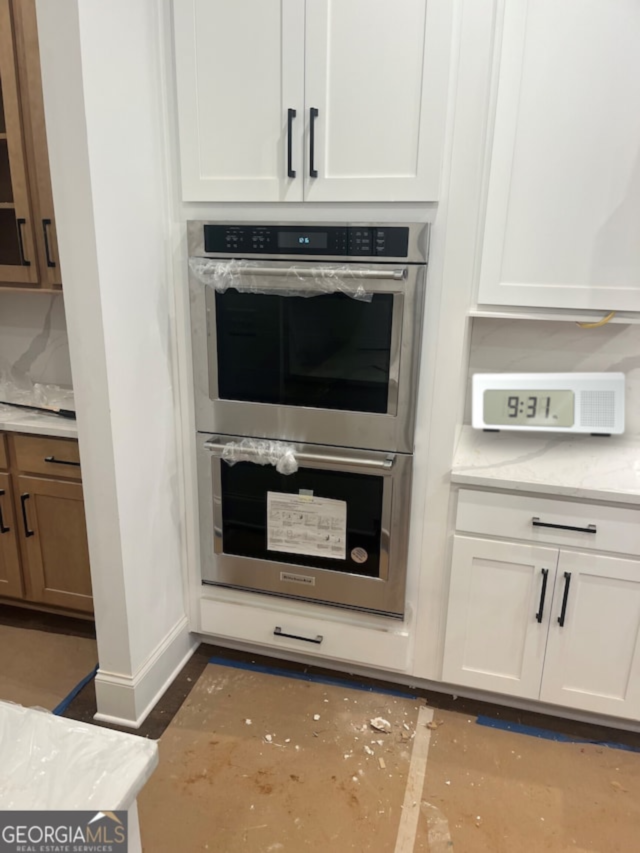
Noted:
9:31
